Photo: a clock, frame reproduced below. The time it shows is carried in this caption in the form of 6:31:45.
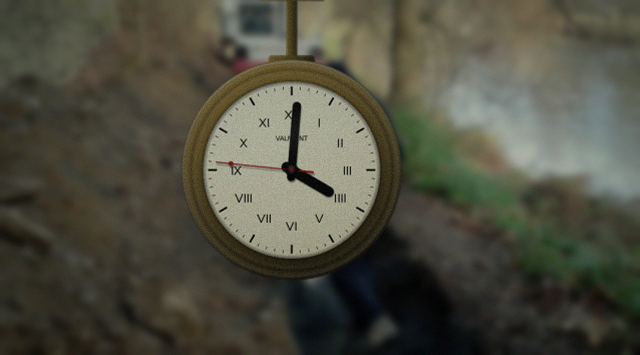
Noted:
4:00:46
